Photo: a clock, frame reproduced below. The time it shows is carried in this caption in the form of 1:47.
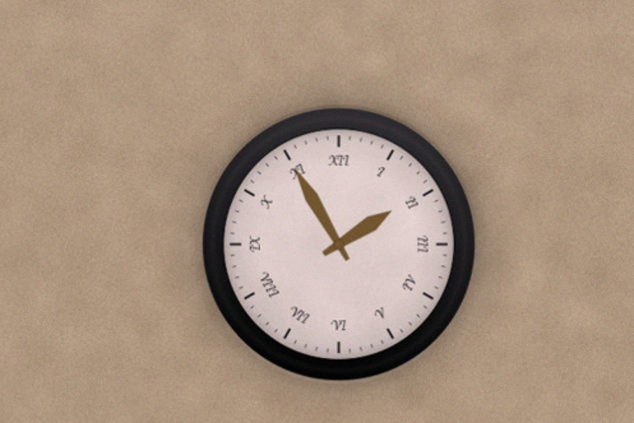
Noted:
1:55
